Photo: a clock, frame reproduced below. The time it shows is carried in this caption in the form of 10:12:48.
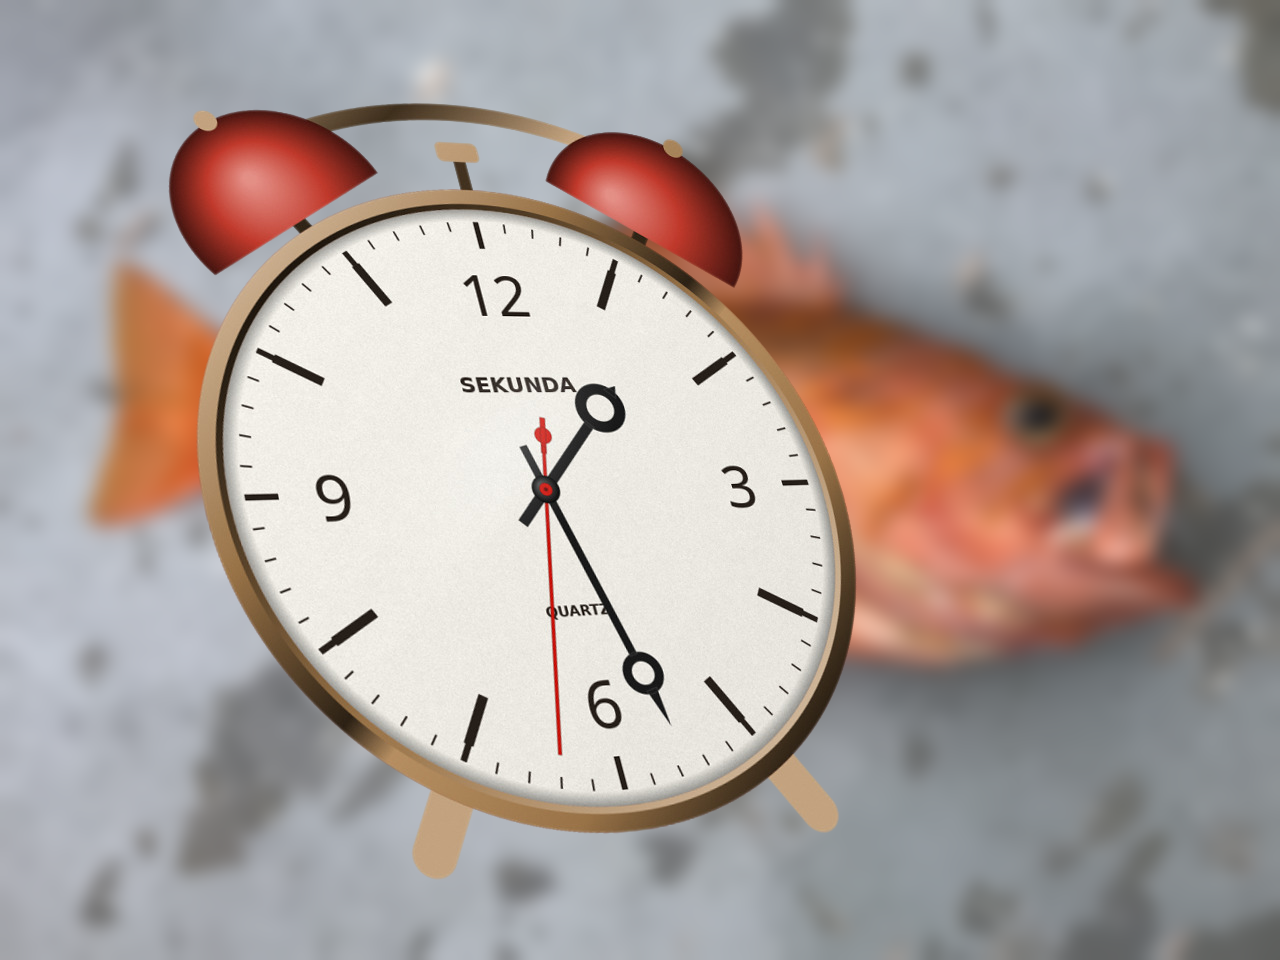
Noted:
1:27:32
